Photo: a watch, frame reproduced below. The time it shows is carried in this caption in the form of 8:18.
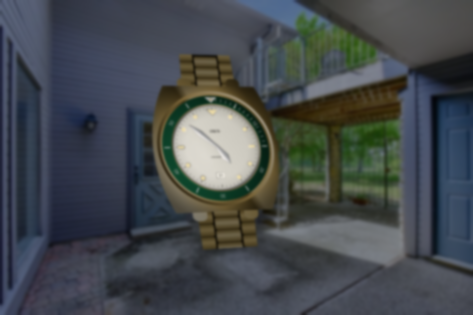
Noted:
4:52
